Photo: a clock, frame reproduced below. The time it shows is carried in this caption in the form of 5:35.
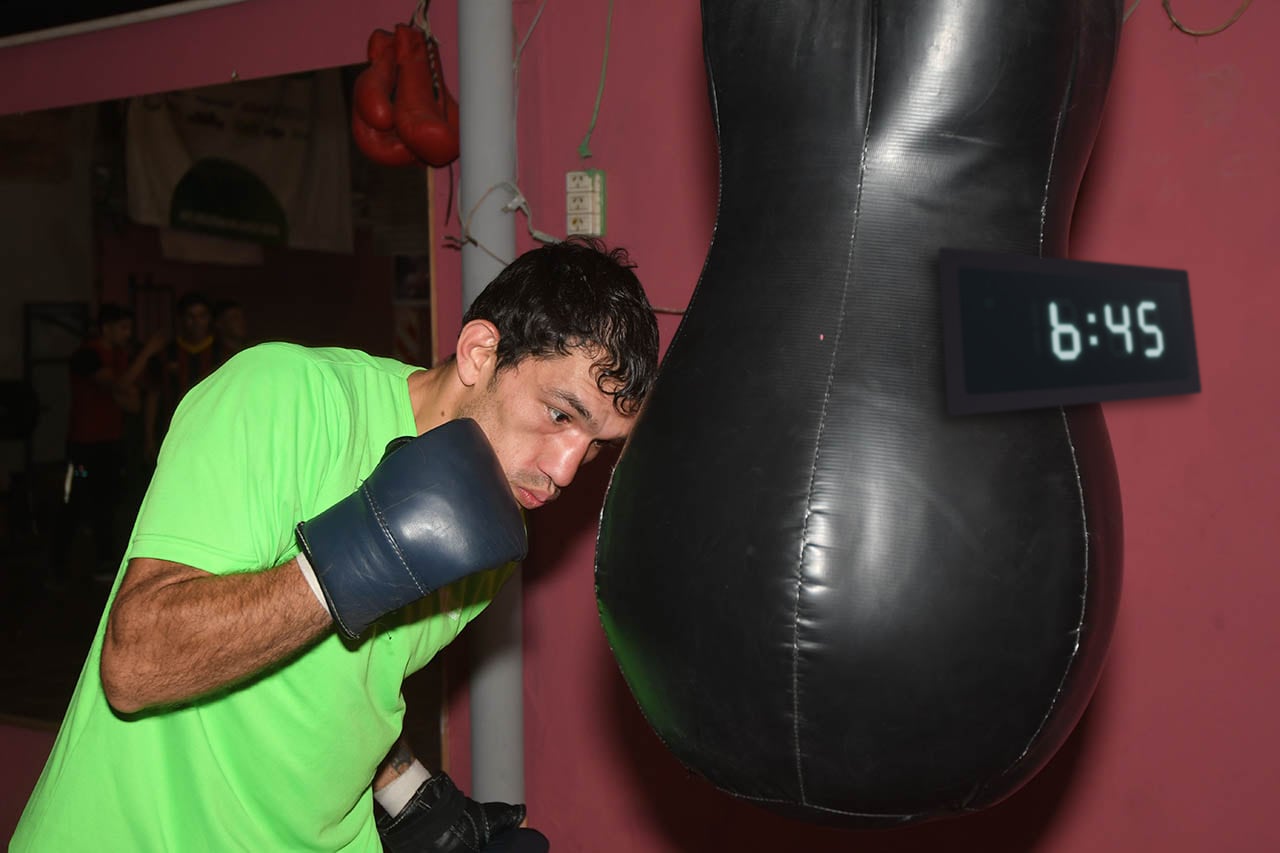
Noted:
6:45
